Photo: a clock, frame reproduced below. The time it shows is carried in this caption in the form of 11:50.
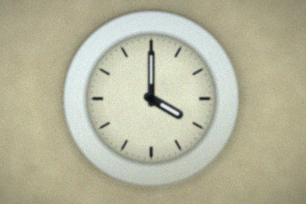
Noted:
4:00
